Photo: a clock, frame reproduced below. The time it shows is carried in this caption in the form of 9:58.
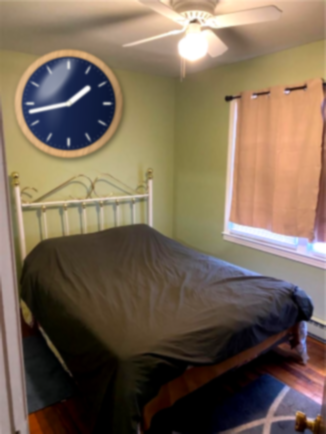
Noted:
1:43
